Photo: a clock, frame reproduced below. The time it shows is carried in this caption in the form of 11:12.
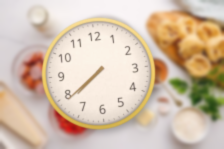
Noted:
7:39
